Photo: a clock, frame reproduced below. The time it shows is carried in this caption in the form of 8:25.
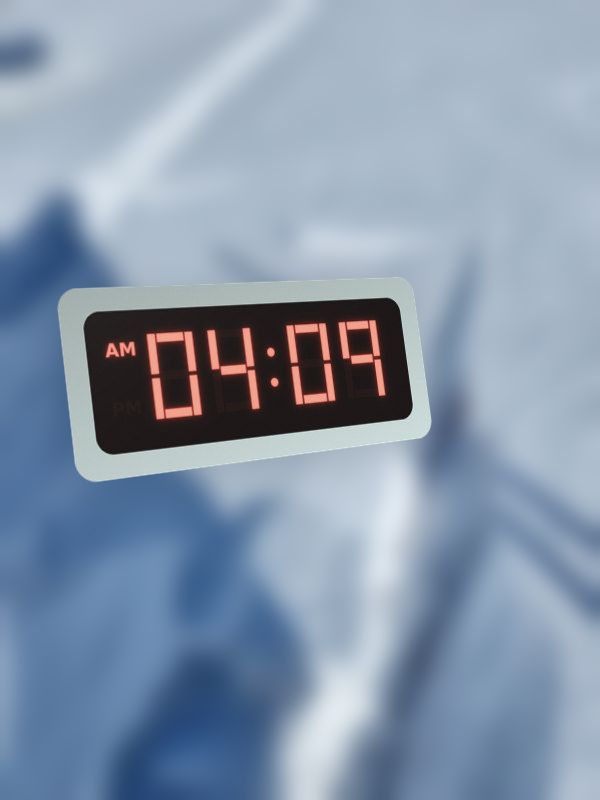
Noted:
4:09
